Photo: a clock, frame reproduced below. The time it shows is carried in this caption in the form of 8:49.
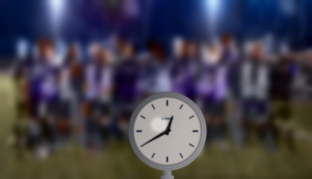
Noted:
12:40
